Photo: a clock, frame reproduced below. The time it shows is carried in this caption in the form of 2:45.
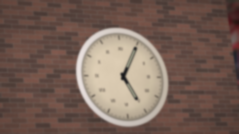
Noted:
5:05
